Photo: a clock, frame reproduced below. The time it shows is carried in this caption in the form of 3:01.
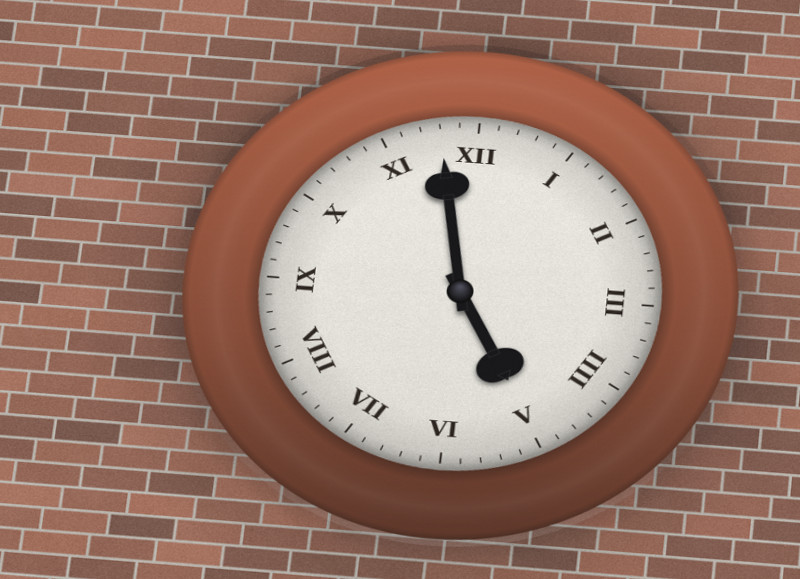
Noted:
4:58
